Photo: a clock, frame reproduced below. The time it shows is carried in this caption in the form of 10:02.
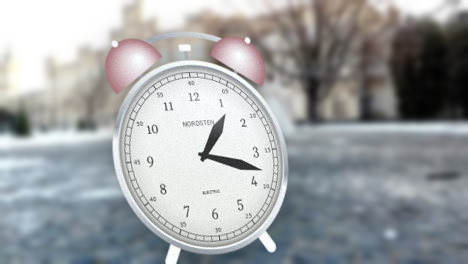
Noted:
1:18
